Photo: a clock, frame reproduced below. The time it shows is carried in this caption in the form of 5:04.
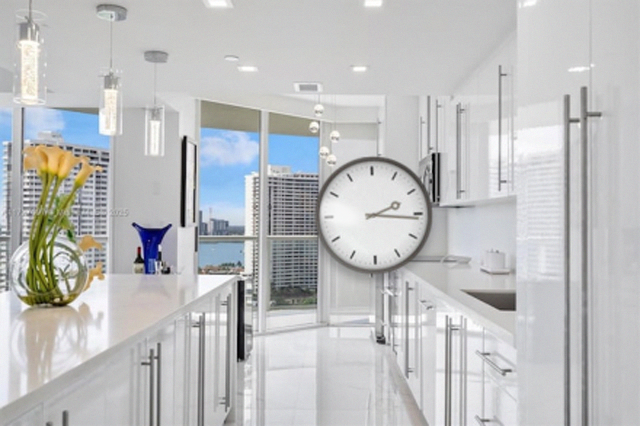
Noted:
2:16
